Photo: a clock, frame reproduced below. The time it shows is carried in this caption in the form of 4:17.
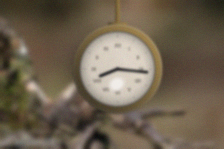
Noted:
8:16
